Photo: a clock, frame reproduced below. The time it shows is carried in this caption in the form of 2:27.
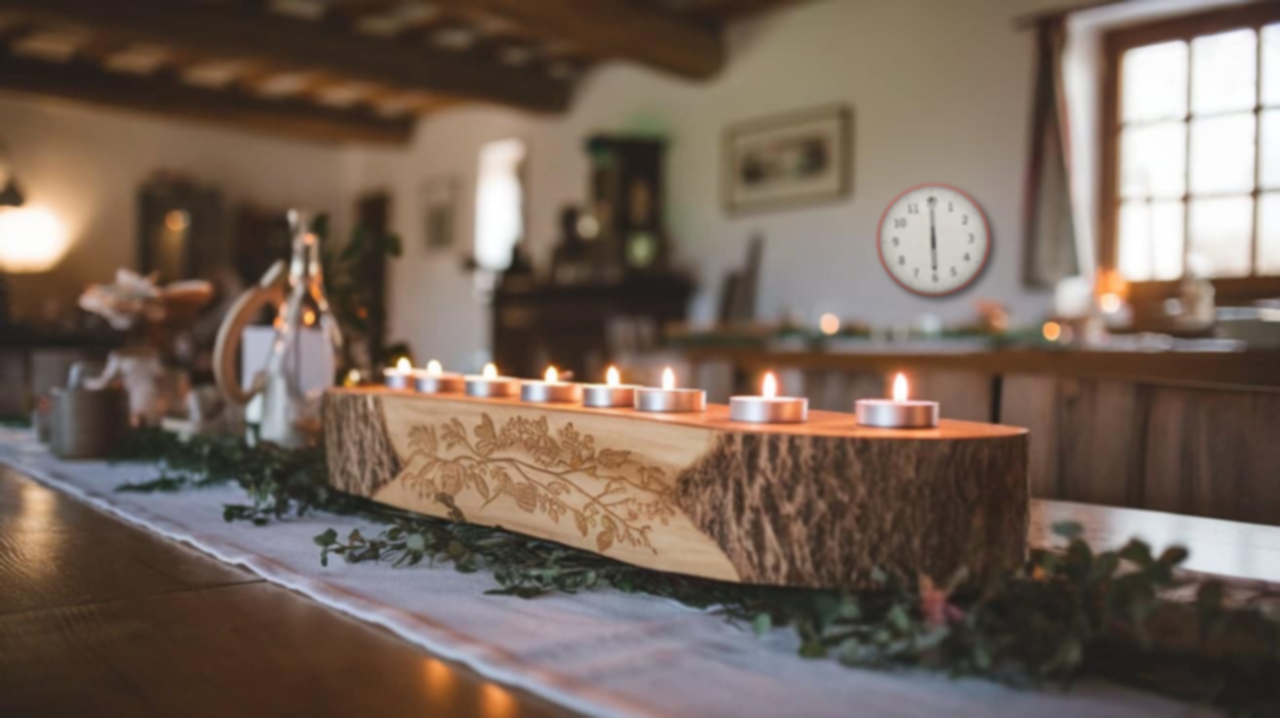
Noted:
6:00
